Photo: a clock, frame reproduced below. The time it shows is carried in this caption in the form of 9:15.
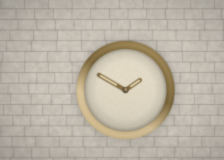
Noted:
1:50
